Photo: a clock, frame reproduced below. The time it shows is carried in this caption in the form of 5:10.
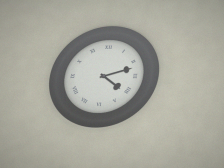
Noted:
4:12
